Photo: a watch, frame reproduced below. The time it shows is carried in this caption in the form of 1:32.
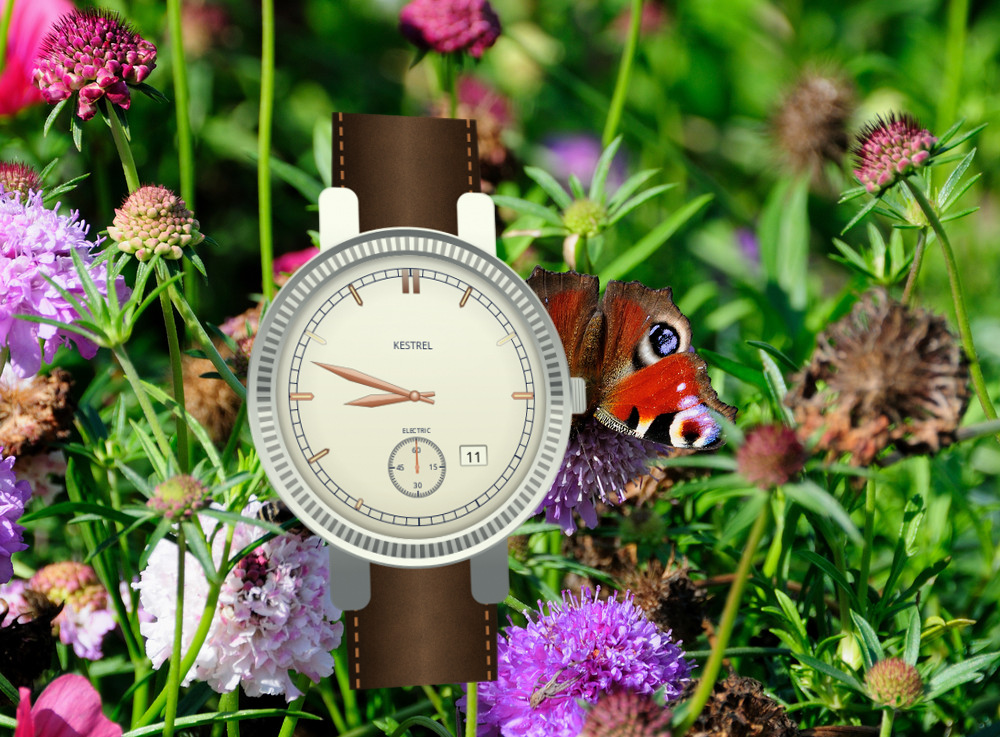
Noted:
8:48
